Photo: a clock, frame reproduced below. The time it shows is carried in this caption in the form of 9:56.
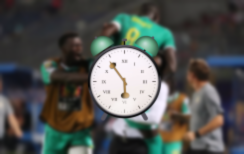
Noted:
5:54
